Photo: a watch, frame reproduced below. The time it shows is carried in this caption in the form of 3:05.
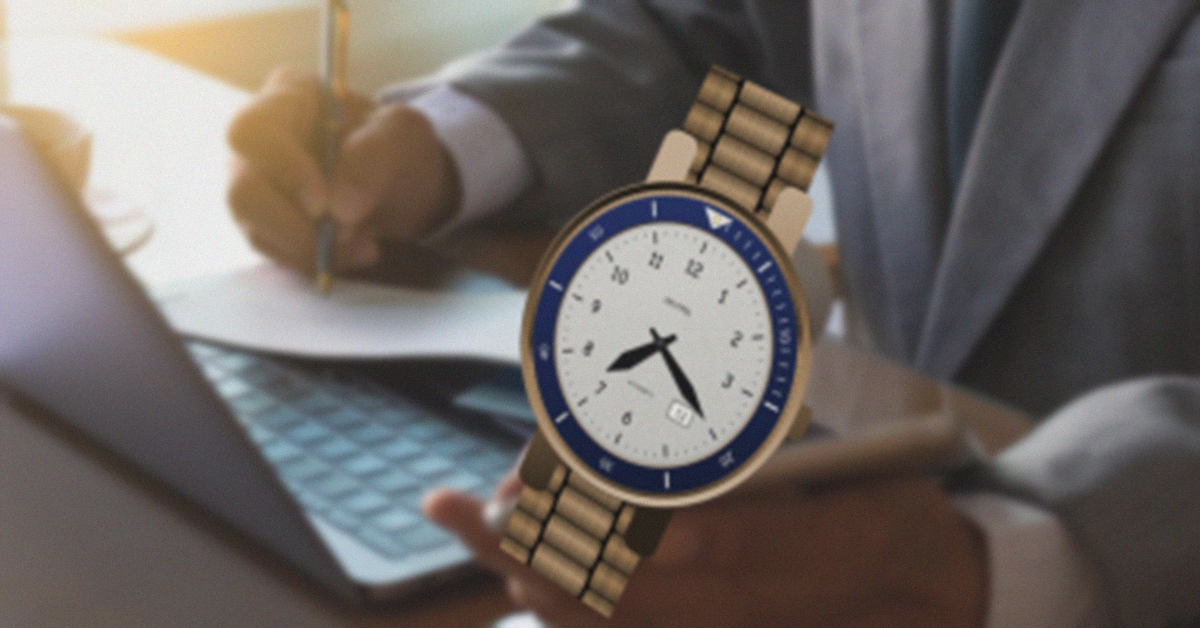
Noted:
7:20
